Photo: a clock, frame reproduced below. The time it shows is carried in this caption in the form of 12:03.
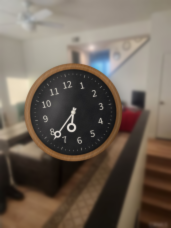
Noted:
6:38
